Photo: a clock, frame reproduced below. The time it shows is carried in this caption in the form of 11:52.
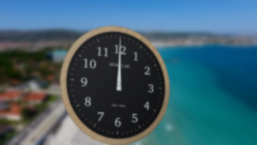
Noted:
12:00
